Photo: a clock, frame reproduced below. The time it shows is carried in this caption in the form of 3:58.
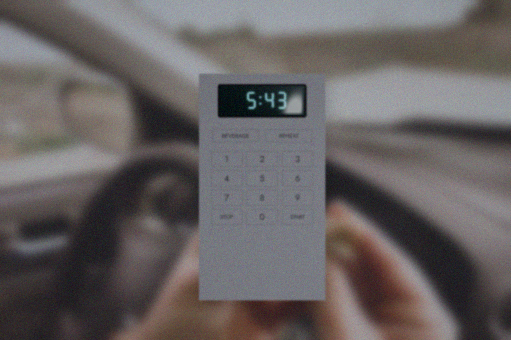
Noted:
5:43
